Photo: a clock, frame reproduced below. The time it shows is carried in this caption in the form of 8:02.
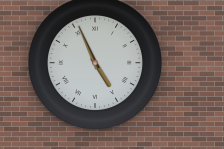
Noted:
4:56
